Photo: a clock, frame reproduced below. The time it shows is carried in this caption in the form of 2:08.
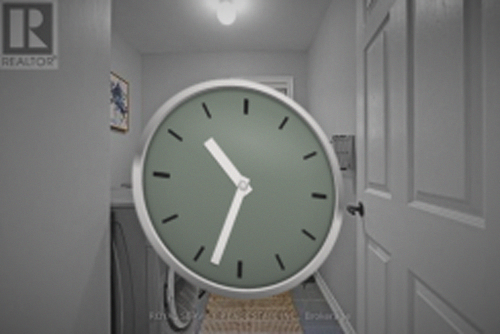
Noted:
10:33
